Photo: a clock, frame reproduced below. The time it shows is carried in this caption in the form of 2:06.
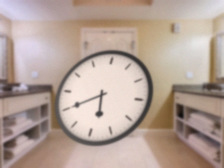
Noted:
5:40
